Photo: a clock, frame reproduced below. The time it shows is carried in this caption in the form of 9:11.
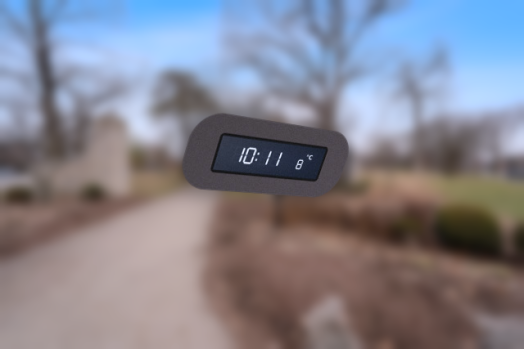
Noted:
10:11
